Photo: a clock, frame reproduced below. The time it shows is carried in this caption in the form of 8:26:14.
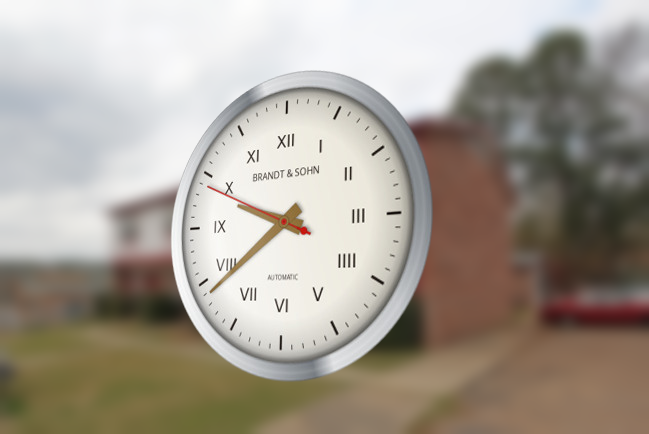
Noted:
9:38:49
